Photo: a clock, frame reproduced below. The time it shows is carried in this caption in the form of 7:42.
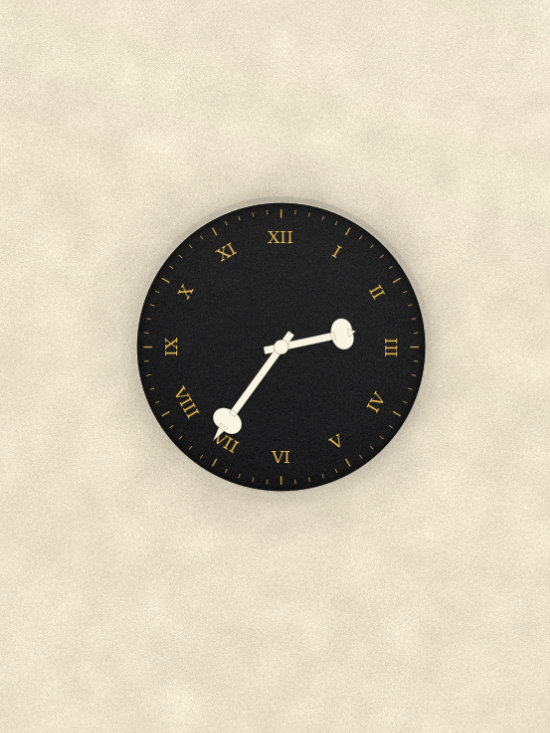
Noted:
2:36
